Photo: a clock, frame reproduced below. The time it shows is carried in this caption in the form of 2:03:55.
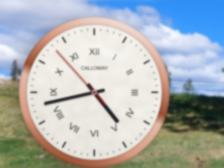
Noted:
4:42:53
